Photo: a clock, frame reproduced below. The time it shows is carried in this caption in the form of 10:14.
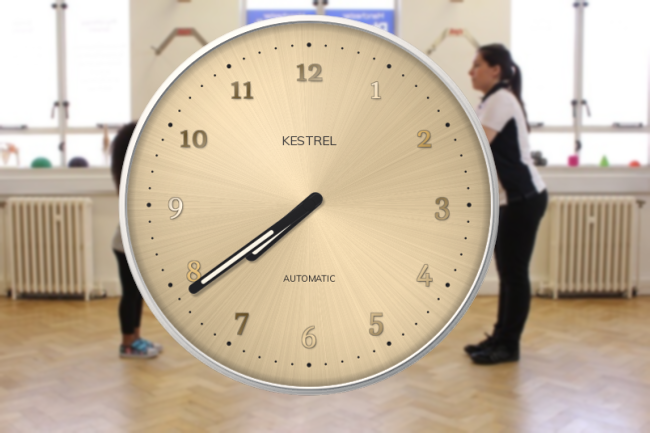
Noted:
7:39
